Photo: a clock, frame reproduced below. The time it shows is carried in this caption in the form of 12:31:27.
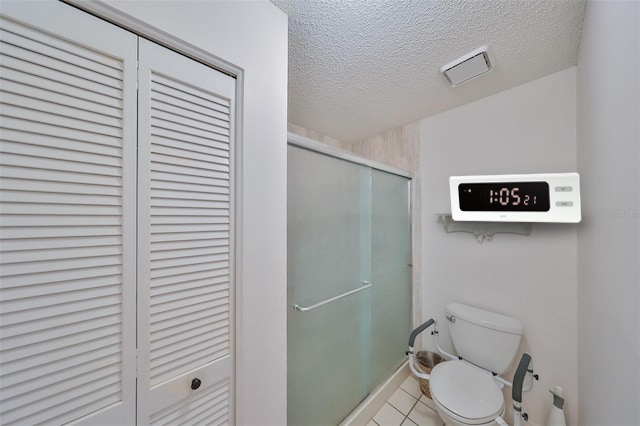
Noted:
1:05:21
